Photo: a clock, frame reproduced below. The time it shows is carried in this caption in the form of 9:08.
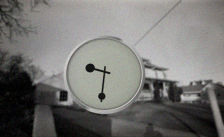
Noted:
9:31
